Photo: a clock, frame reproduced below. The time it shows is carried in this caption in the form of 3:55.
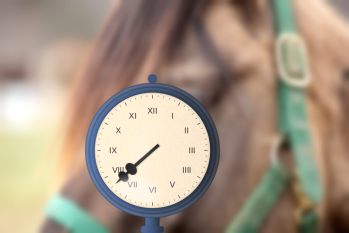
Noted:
7:38
